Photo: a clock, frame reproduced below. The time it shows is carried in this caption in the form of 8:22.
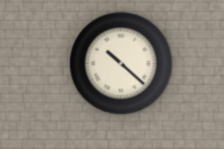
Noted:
10:22
